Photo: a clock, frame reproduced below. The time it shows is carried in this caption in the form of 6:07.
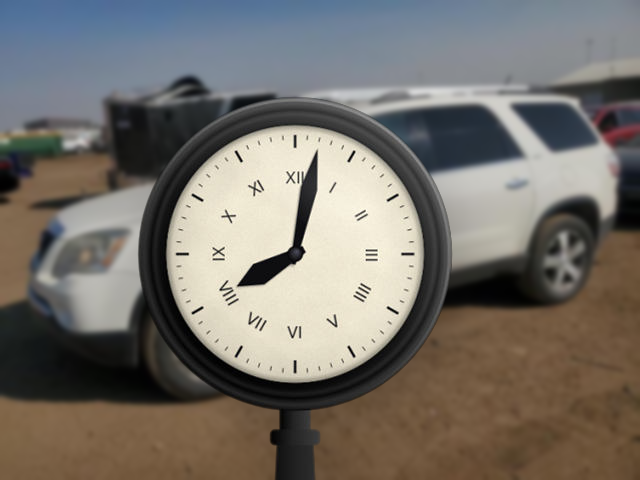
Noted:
8:02
